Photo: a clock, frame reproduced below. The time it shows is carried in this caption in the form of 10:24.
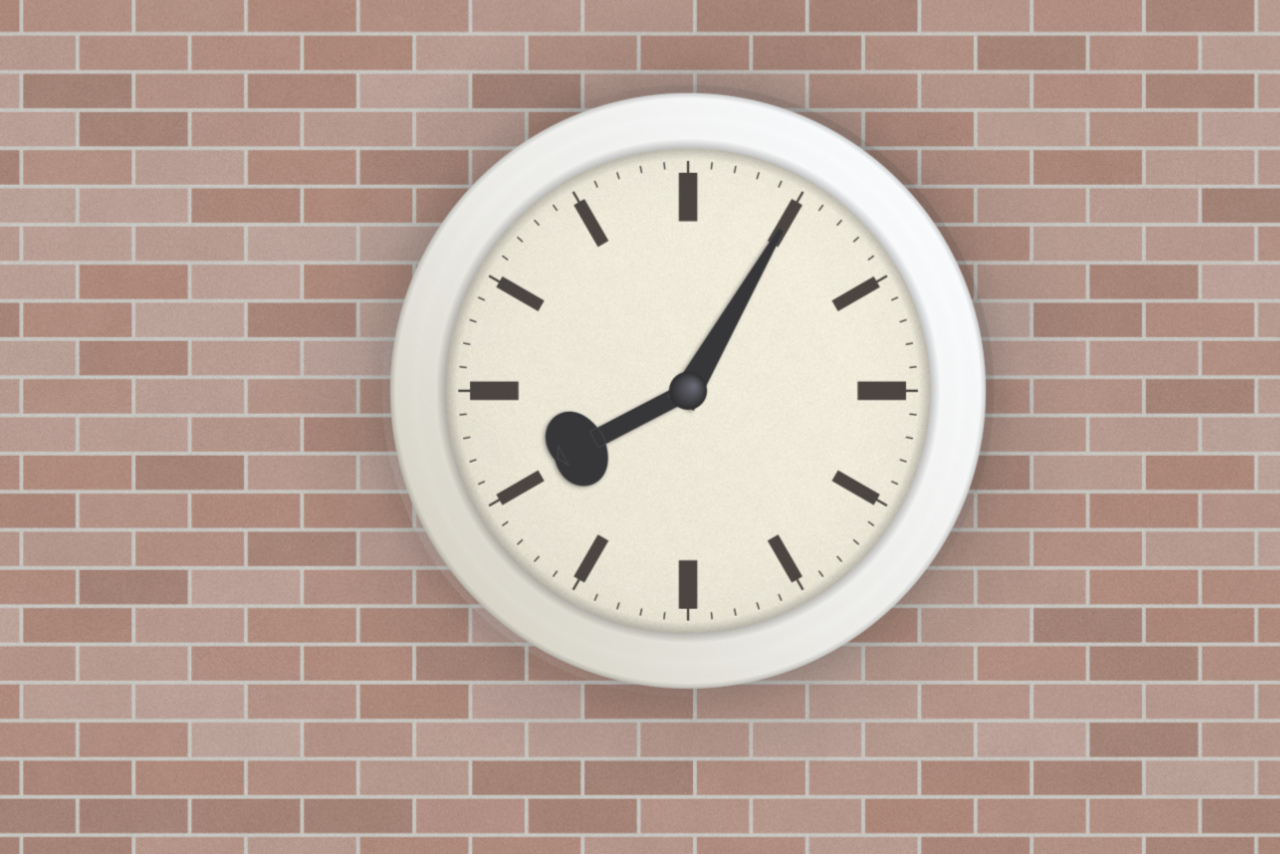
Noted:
8:05
